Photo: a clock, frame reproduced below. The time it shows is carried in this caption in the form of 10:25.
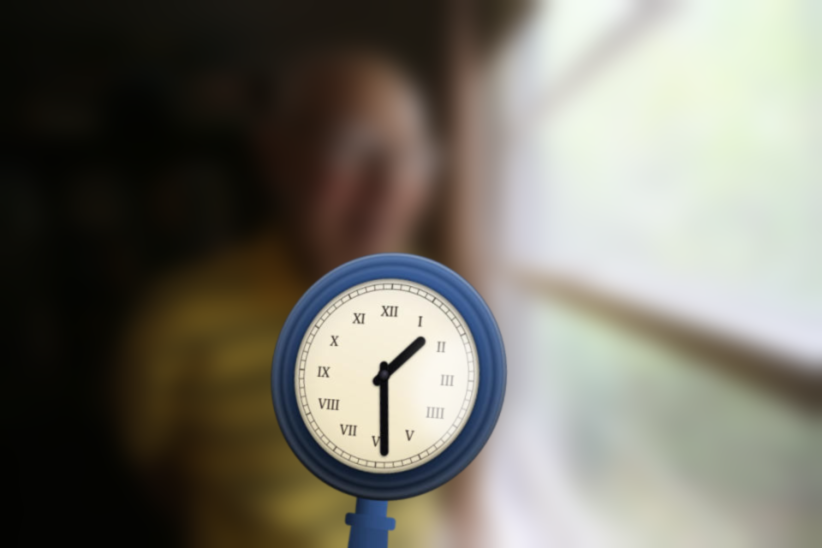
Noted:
1:29
